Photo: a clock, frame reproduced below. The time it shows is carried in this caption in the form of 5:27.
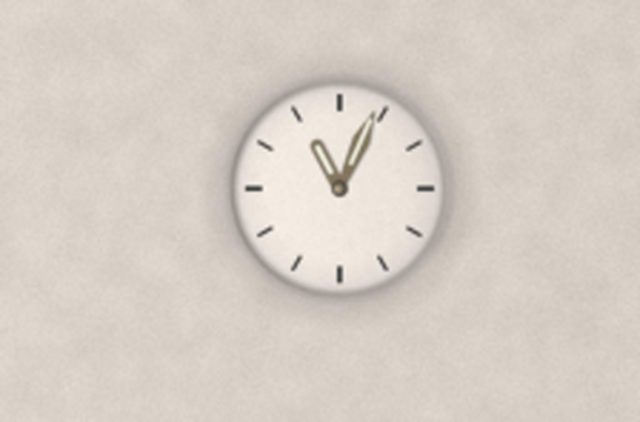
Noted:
11:04
